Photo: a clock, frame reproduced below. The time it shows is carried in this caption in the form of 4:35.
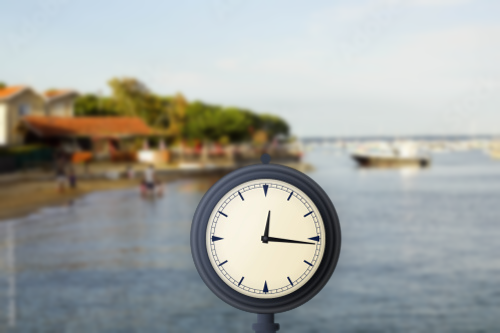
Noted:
12:16
